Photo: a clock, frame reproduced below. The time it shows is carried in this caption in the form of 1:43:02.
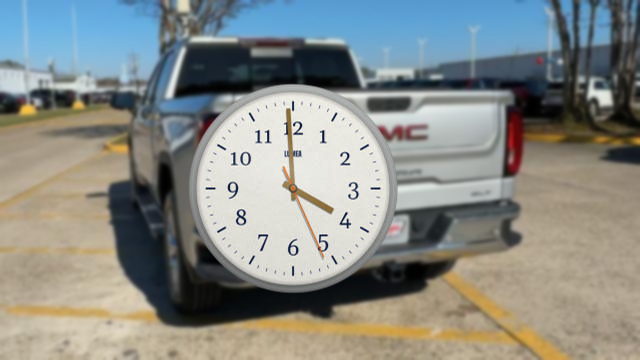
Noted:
3:59:26
